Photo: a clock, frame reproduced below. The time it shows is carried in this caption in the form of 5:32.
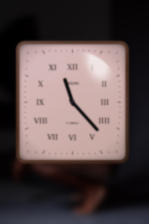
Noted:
11:23
